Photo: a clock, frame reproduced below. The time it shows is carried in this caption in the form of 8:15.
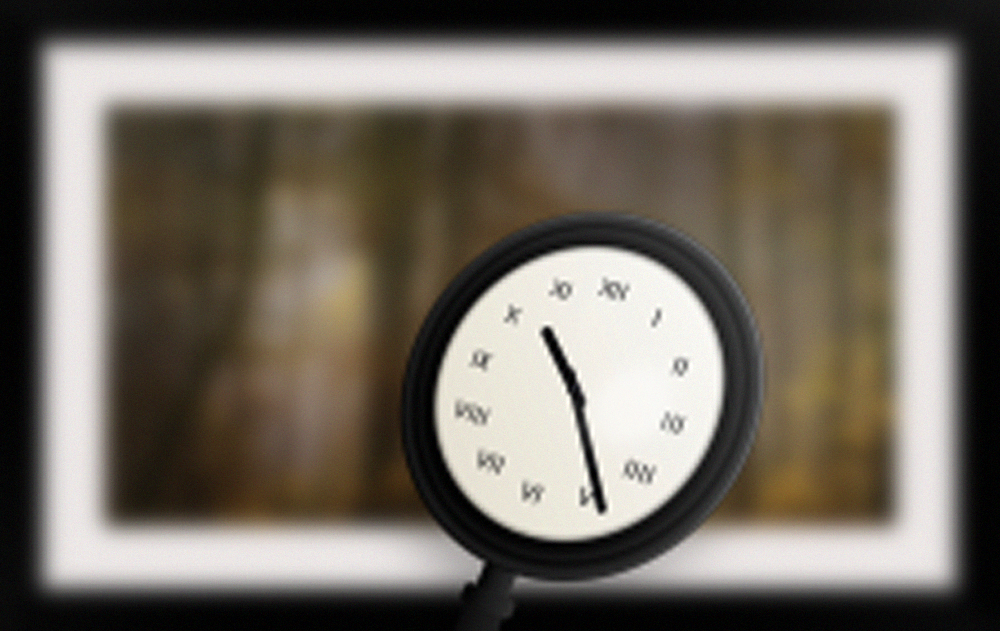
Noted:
10:24
